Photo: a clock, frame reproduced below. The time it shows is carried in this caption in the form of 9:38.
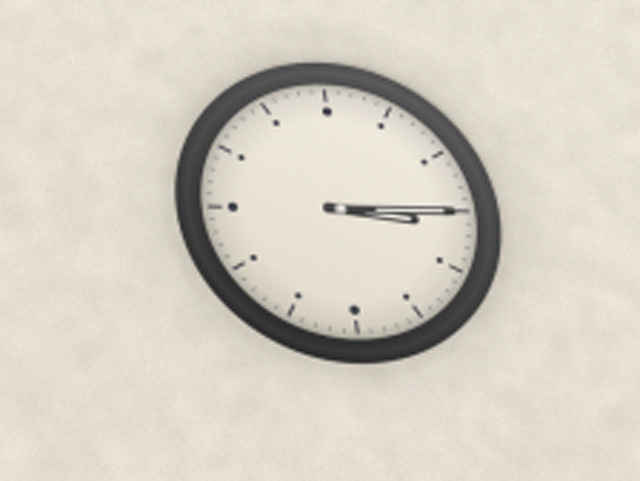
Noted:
3:15
